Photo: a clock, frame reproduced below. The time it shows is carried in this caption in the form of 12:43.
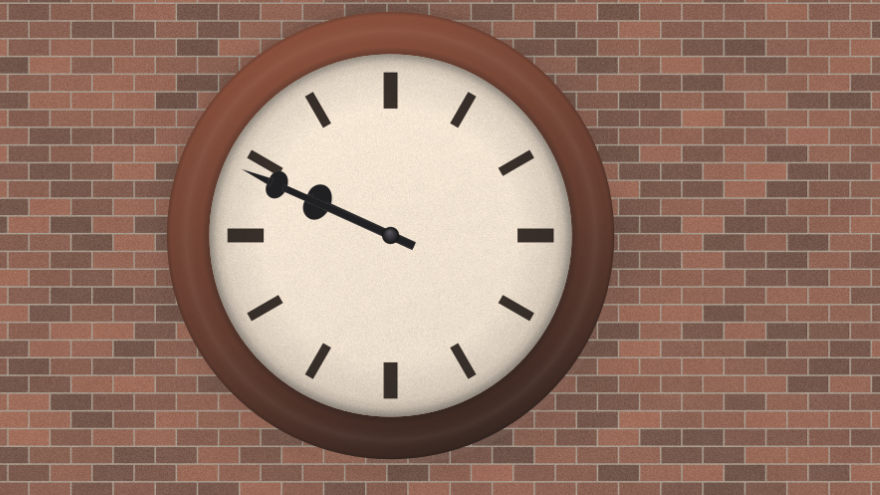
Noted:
9:49
